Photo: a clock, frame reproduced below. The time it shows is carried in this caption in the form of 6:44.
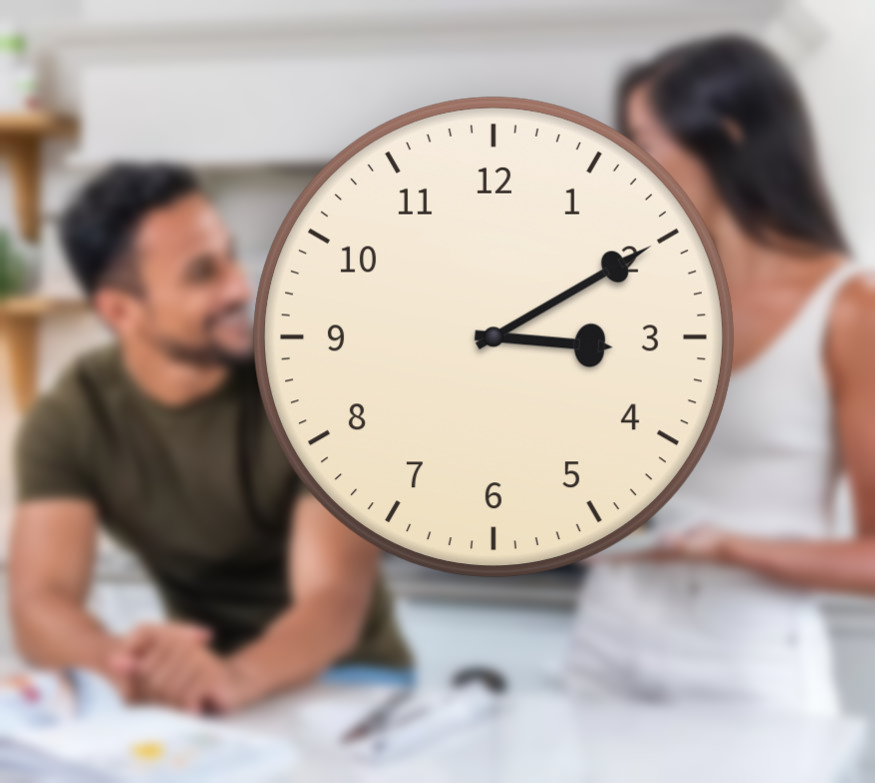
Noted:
3:10
